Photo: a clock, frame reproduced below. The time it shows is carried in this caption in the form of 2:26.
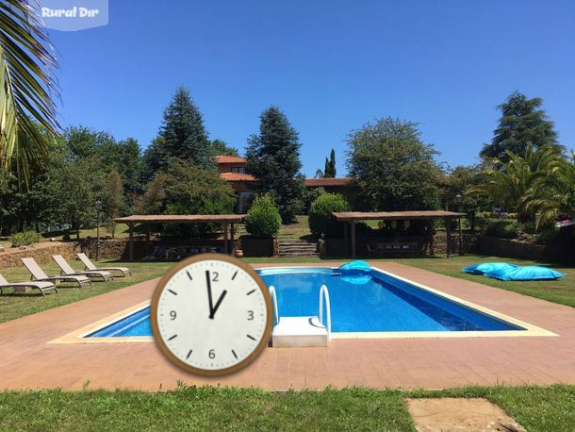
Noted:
12:59
